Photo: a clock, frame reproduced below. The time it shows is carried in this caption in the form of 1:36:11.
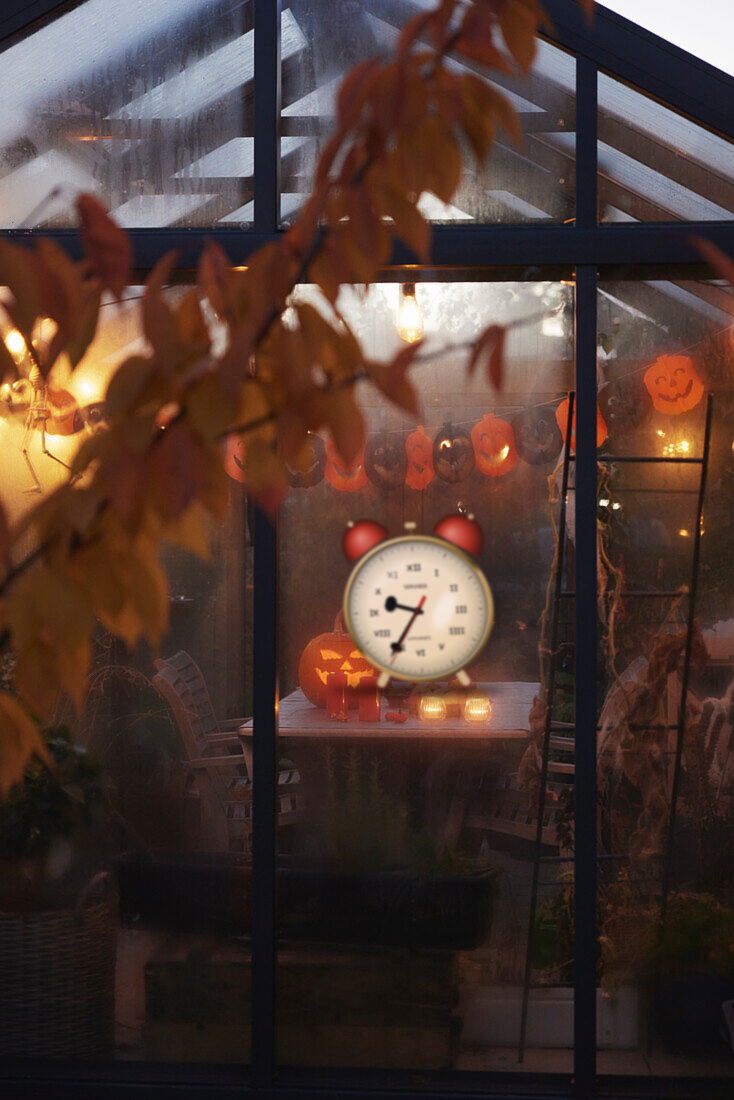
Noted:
9:35:35
